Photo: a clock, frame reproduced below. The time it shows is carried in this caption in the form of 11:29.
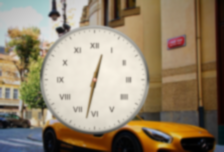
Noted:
12:32
